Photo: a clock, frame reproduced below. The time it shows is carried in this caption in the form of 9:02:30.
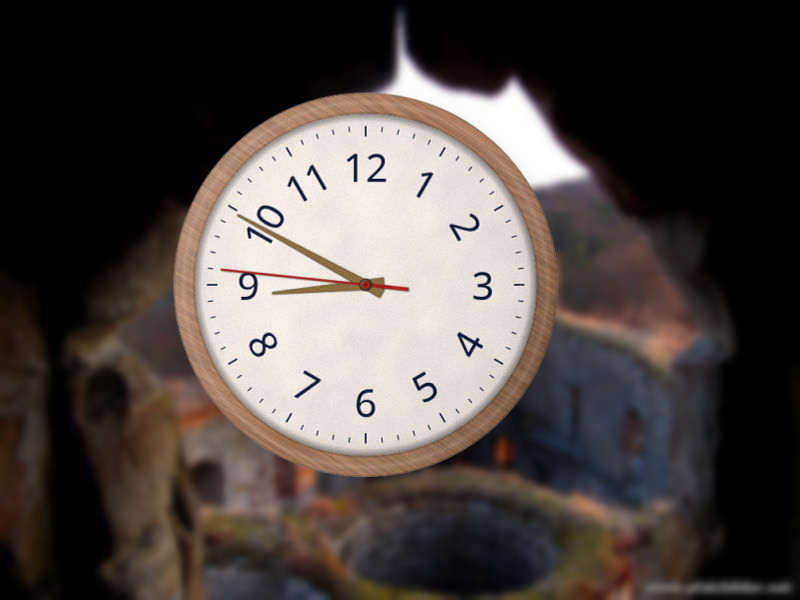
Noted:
8:49:46
